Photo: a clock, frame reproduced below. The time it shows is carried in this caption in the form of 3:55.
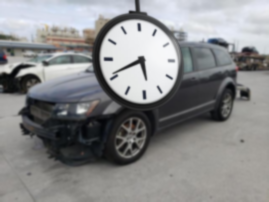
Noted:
5:41
